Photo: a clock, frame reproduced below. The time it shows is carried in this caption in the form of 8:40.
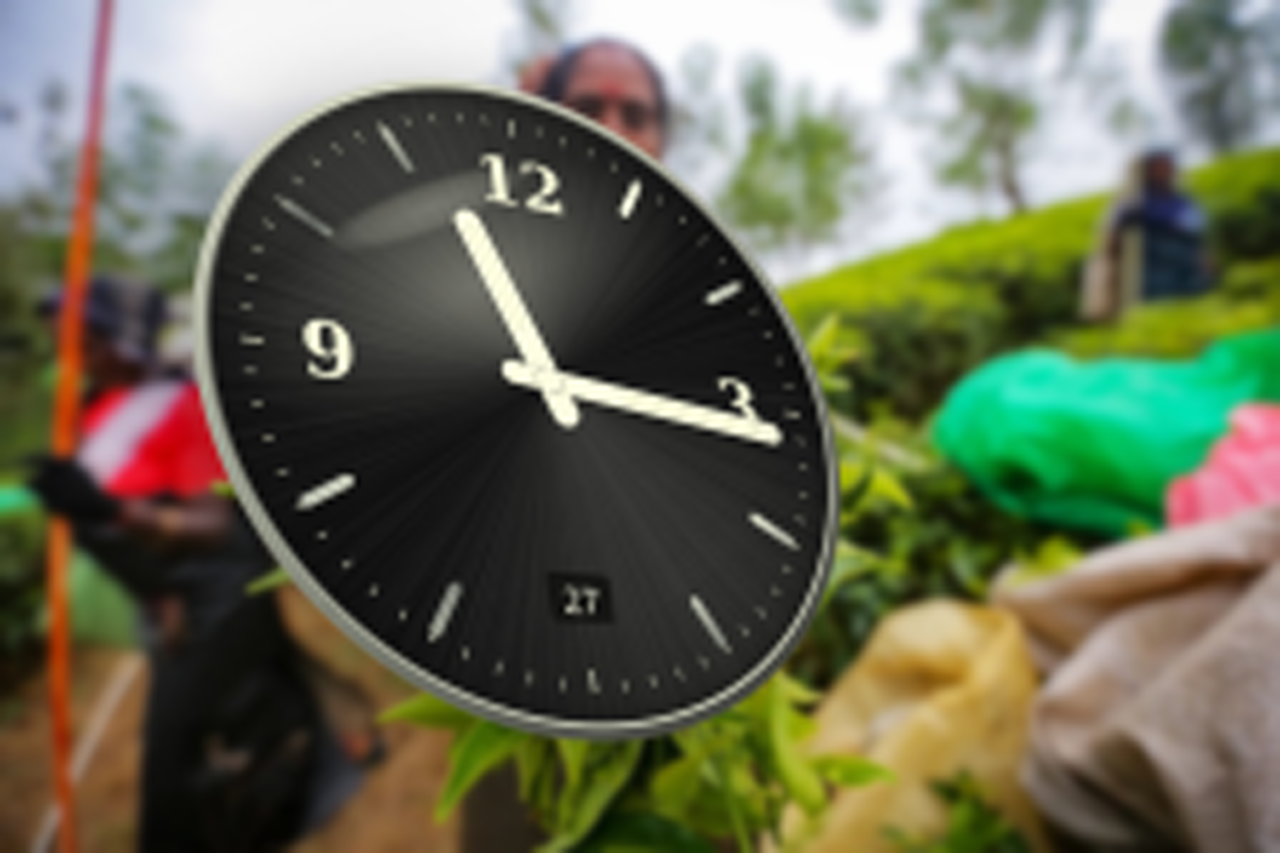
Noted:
11:16
